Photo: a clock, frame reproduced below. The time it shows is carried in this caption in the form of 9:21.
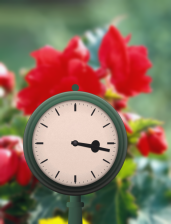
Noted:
3:17
